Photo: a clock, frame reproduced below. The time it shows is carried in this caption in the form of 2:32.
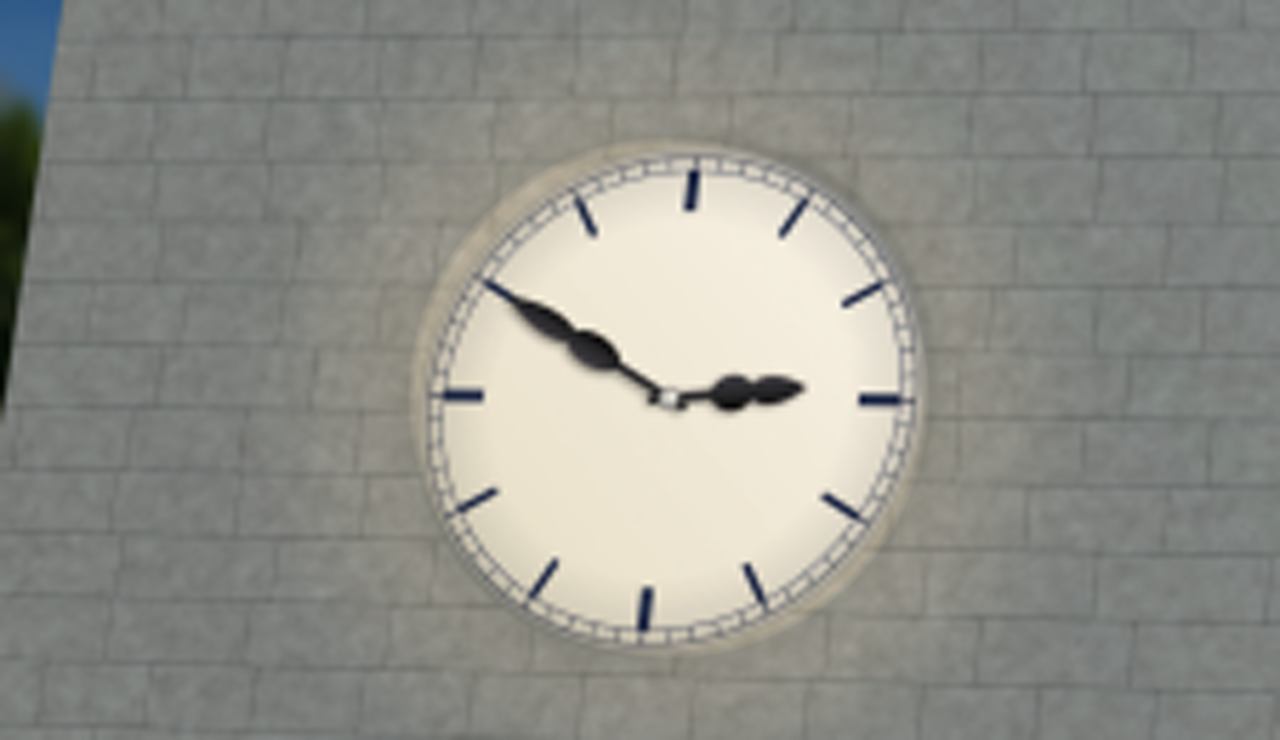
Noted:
2:50
